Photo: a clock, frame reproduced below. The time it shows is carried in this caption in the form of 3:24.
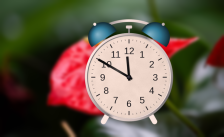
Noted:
11:50
